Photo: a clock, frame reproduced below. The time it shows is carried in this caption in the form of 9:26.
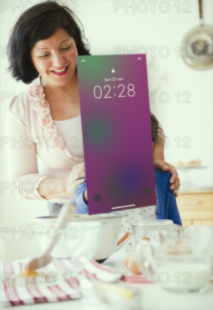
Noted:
2:28
